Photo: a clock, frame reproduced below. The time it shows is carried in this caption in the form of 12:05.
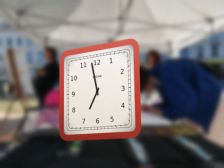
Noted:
6:58
